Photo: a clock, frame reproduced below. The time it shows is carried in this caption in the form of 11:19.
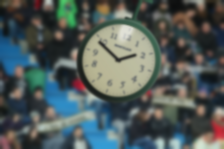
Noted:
1:49
